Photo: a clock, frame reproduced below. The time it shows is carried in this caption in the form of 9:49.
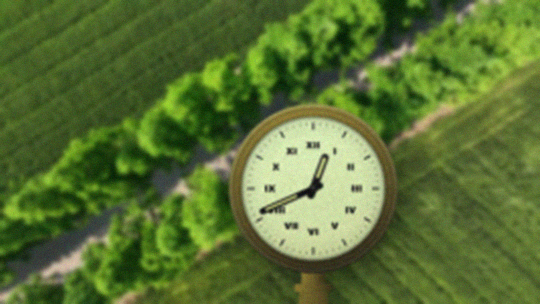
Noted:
12:41
